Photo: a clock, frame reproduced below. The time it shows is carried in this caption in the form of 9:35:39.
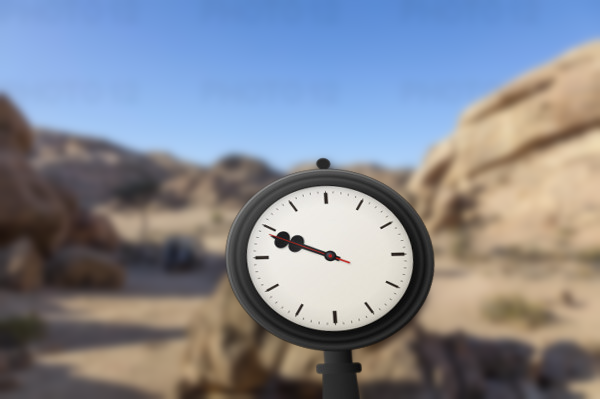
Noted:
9:48:49
